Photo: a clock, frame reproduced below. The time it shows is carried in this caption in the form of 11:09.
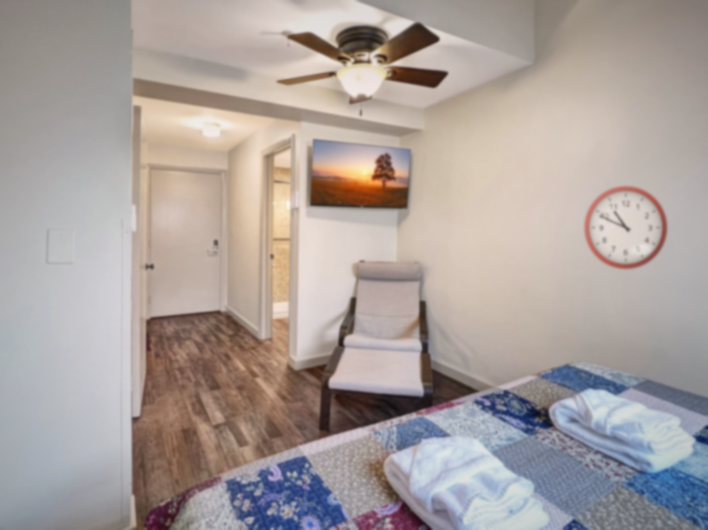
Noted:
10:49
